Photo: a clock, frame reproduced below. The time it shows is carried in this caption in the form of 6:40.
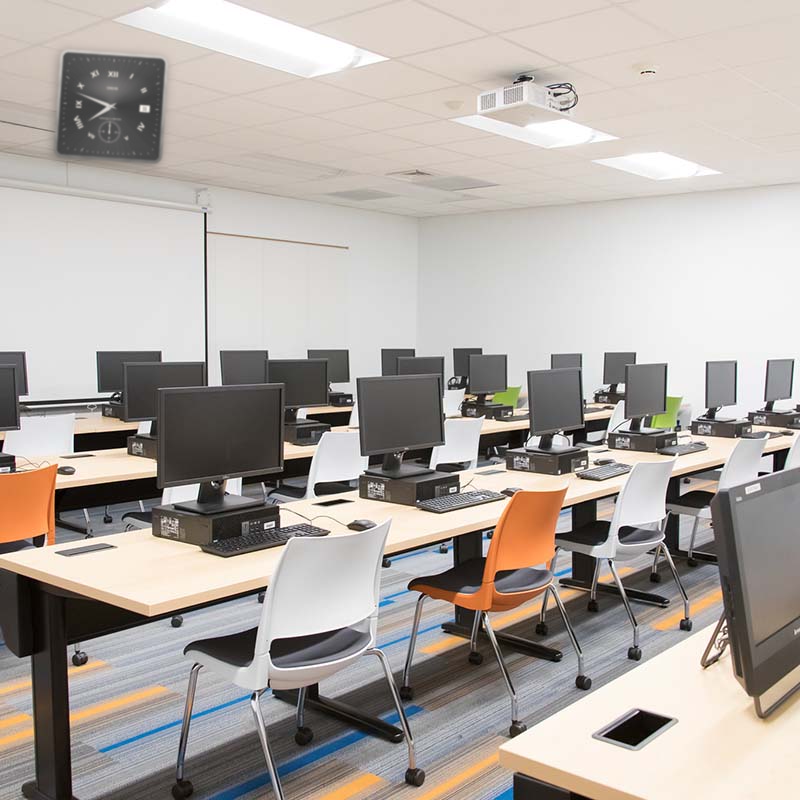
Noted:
7:48
